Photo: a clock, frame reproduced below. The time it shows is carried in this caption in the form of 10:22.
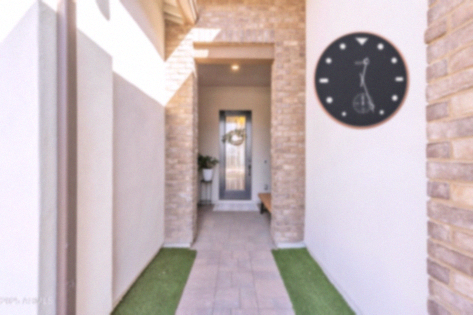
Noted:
12:27
